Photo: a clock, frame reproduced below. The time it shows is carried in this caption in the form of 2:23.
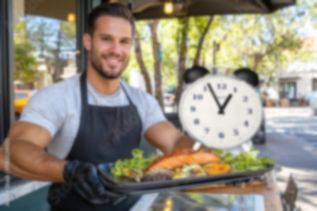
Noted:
12:56
